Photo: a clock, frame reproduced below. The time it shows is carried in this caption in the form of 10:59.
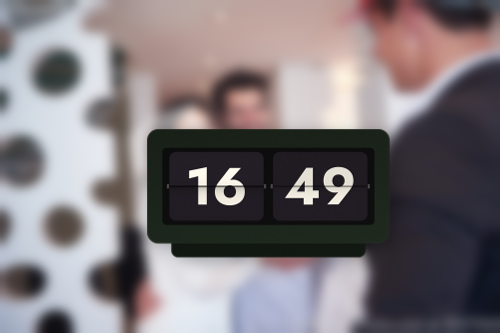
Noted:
16:49
